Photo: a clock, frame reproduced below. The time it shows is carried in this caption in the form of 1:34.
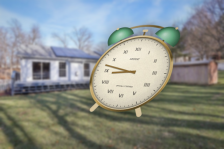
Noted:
8:47
